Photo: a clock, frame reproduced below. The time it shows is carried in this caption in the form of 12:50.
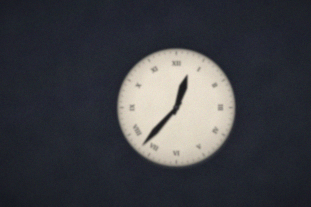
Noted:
12:37
